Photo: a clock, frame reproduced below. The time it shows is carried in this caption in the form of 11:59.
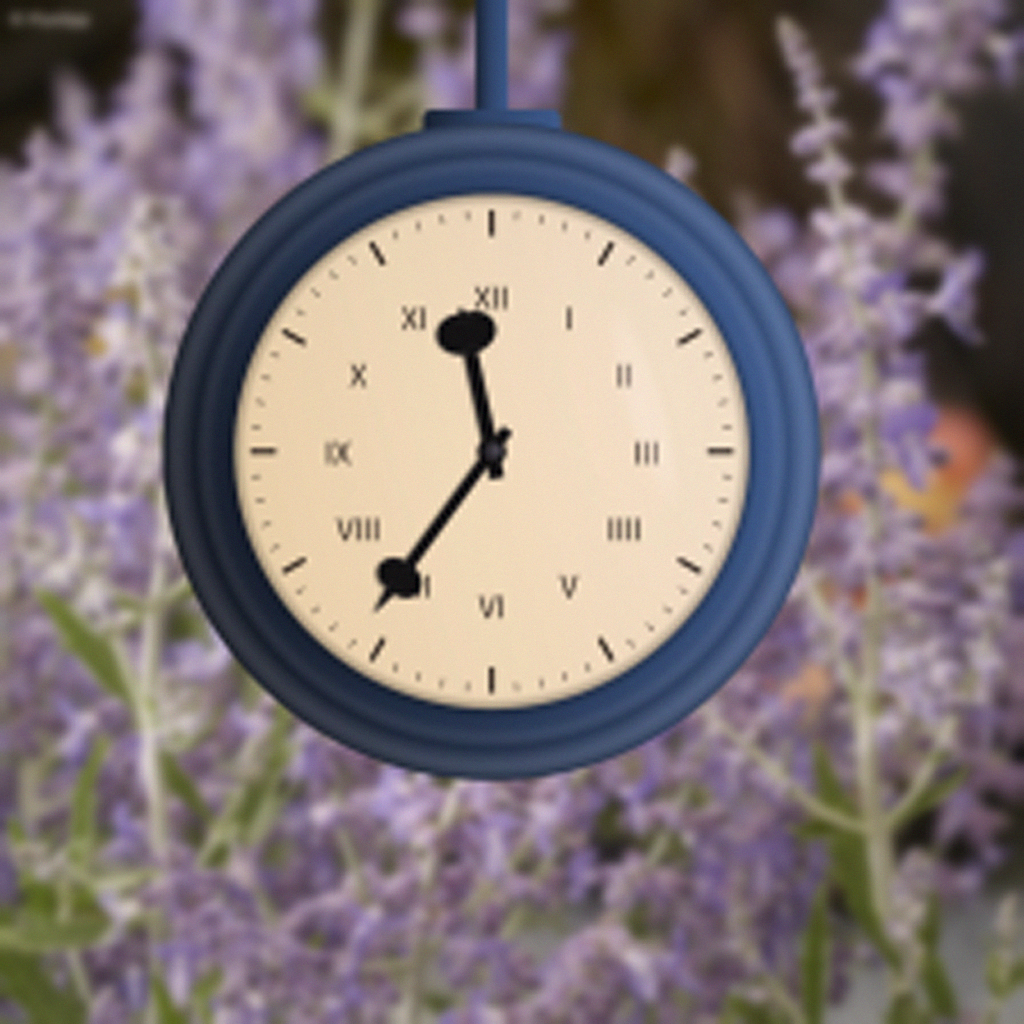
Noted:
11:36
